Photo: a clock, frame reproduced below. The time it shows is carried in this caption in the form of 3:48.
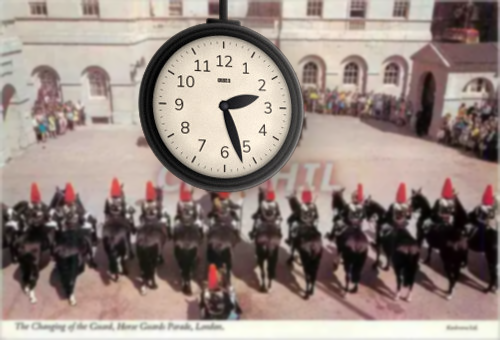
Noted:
2:27
